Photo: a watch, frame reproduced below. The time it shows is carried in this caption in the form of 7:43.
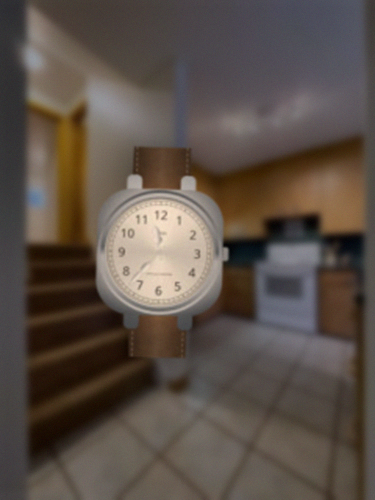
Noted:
11:37
